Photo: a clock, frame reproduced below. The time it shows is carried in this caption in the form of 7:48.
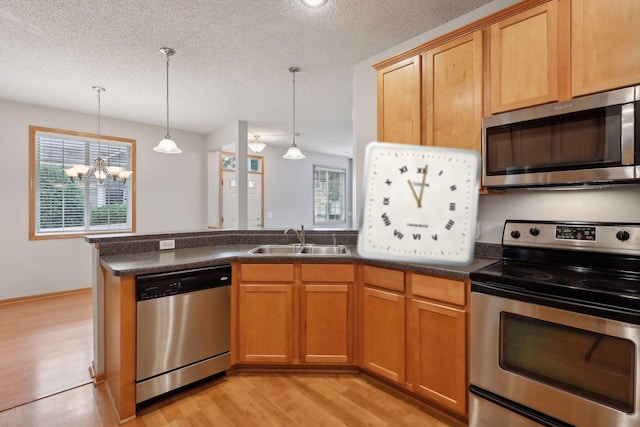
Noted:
11:01
